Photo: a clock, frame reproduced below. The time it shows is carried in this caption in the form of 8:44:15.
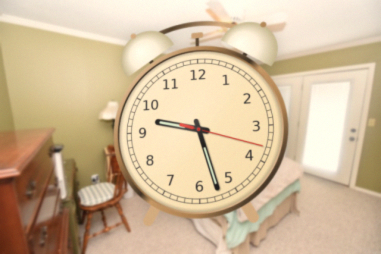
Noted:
9:27:18
